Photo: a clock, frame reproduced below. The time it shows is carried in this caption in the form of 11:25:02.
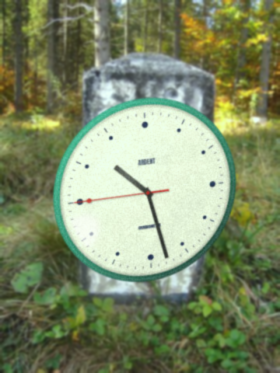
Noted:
10:27:45
